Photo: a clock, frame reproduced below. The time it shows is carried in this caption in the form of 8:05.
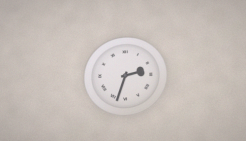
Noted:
2:33
